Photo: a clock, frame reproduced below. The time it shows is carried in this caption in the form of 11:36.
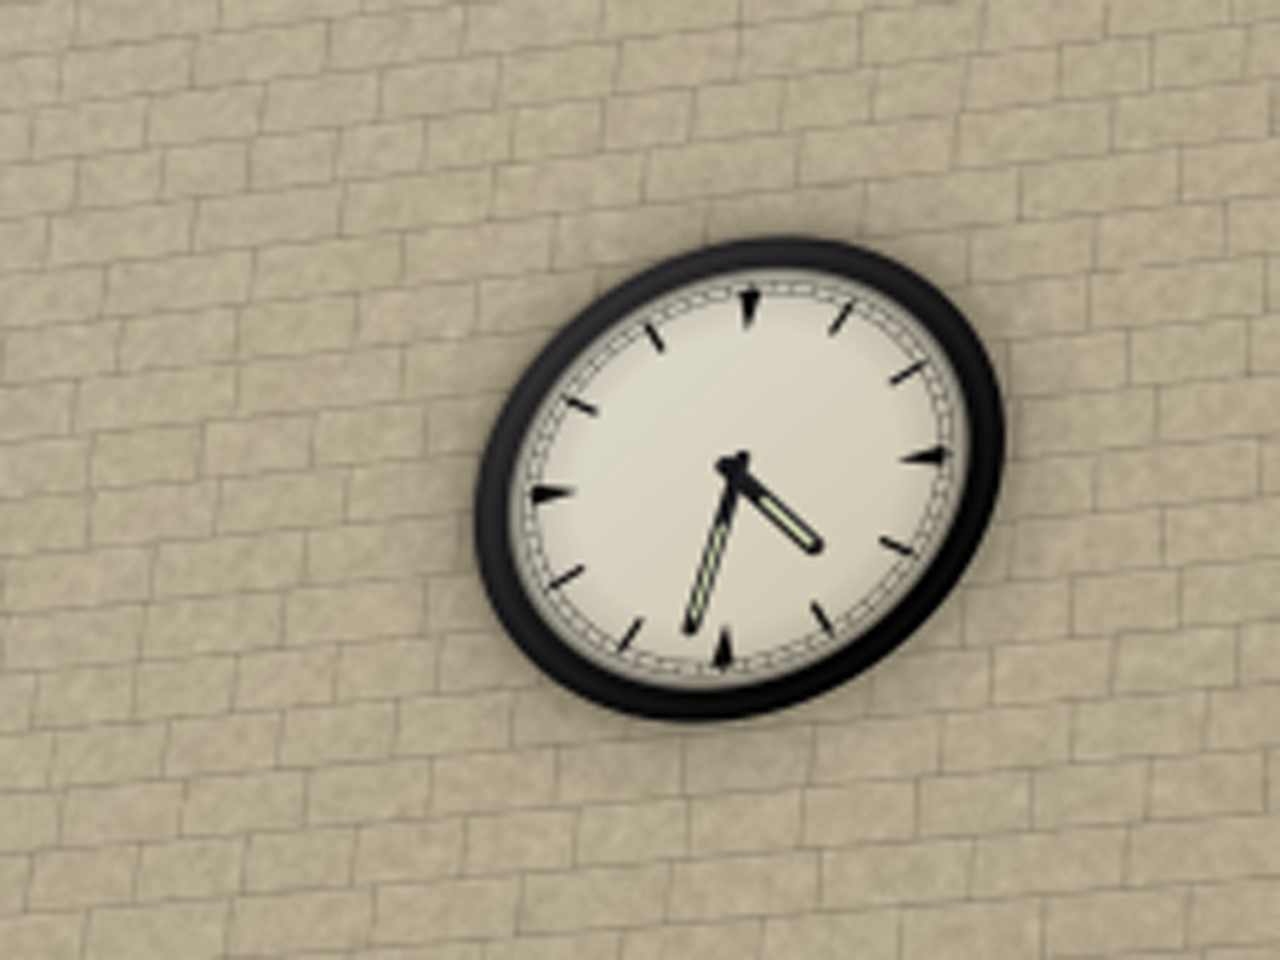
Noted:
4:32
